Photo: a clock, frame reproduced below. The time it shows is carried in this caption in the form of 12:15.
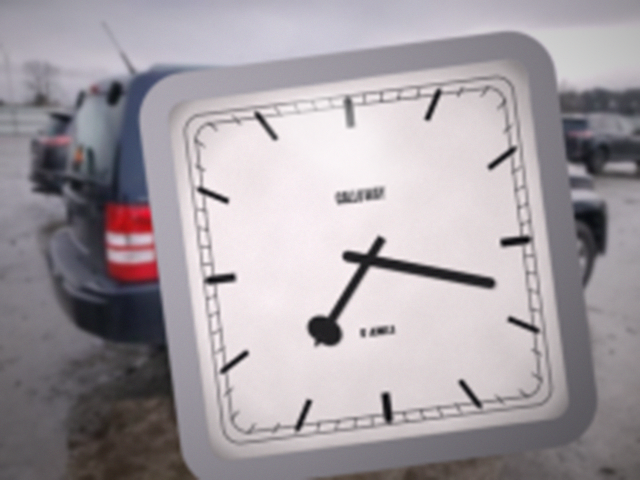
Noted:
7:18
